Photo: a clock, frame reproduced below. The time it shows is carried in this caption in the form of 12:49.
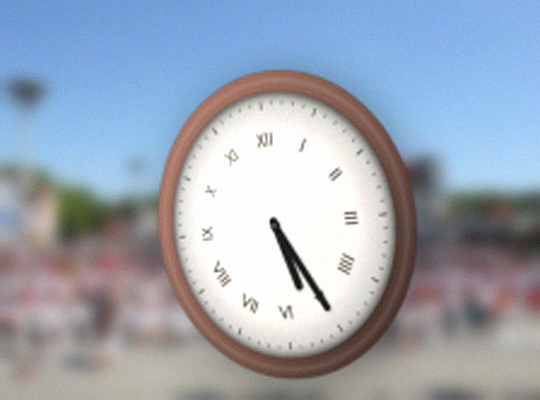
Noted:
5:25
